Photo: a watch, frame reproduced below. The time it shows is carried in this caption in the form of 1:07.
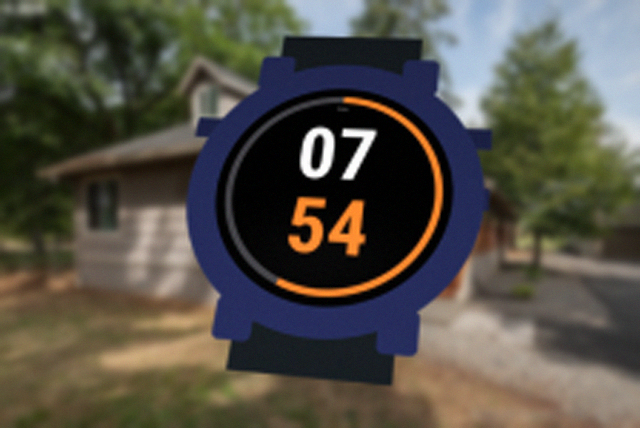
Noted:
7:54
